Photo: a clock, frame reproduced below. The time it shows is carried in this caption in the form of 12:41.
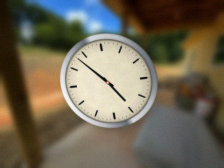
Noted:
4:53
